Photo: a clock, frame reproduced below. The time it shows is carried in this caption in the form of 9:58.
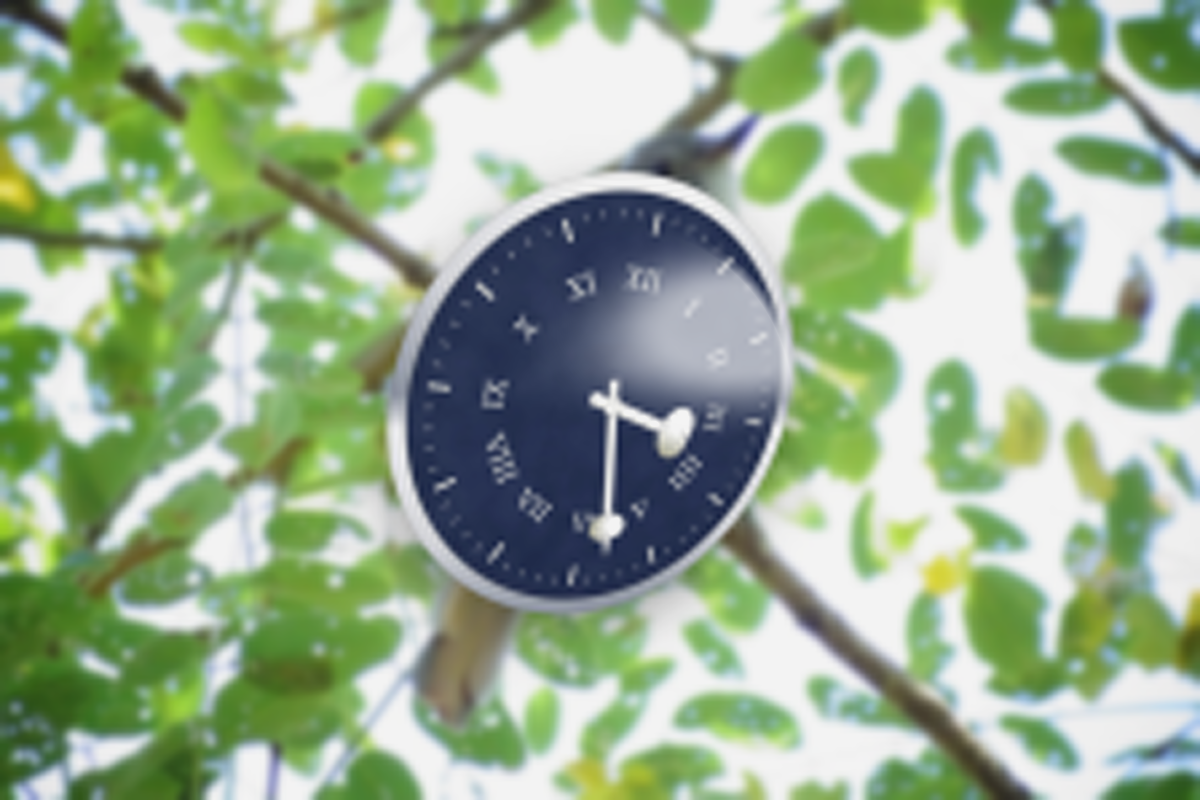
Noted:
3:28
